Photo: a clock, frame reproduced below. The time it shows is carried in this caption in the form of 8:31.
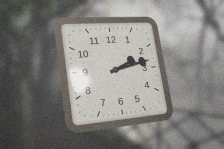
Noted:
2:13
